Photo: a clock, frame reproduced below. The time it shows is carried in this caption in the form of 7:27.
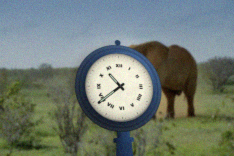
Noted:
10:39
